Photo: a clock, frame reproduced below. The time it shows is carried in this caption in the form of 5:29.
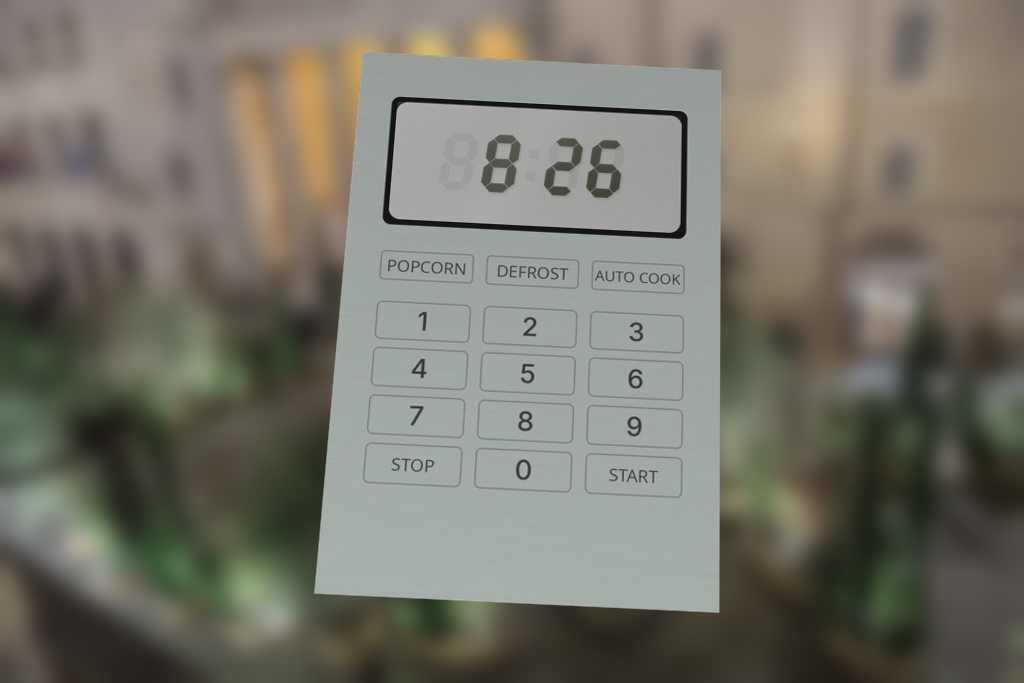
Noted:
8:26
